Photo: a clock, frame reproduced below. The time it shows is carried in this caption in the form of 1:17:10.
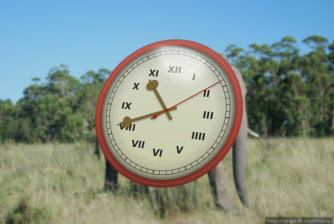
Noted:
10:41:09
